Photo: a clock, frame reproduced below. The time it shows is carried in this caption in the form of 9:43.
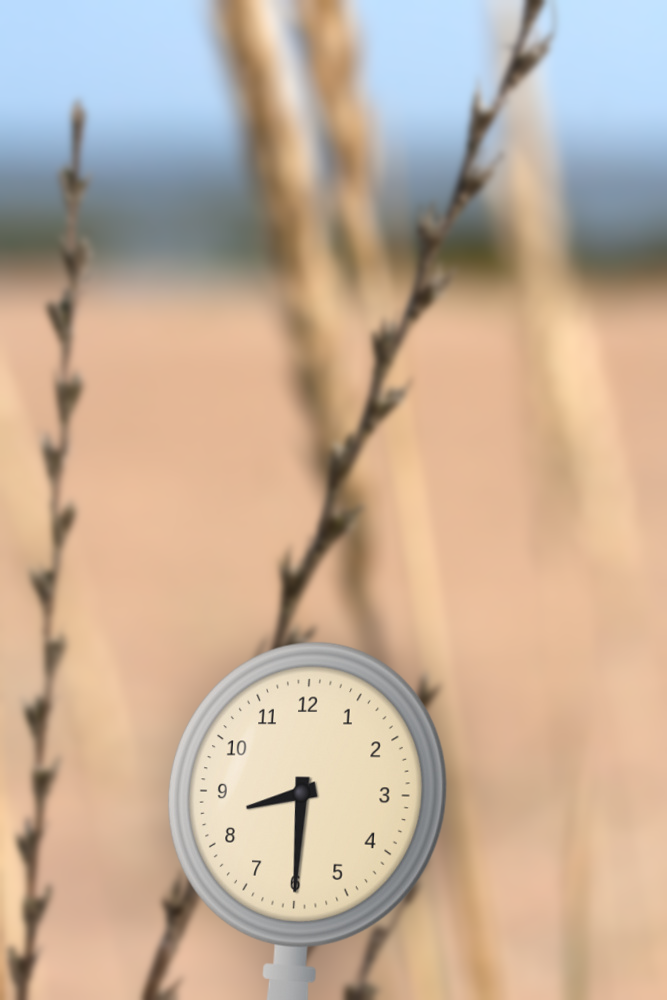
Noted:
8:30
